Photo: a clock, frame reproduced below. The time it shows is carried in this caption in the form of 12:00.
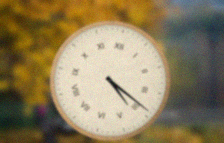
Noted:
4:19
